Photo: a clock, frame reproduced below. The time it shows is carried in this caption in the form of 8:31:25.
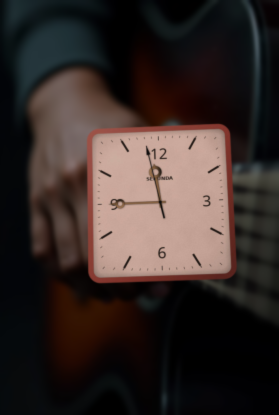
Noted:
11:44:58
